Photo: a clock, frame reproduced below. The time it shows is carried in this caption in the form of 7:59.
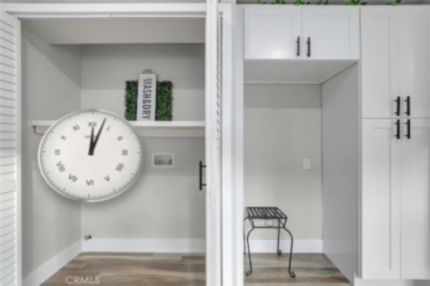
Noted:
12:03
